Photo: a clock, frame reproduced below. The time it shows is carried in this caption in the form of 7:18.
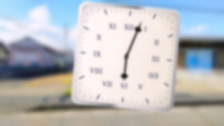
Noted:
6:03
